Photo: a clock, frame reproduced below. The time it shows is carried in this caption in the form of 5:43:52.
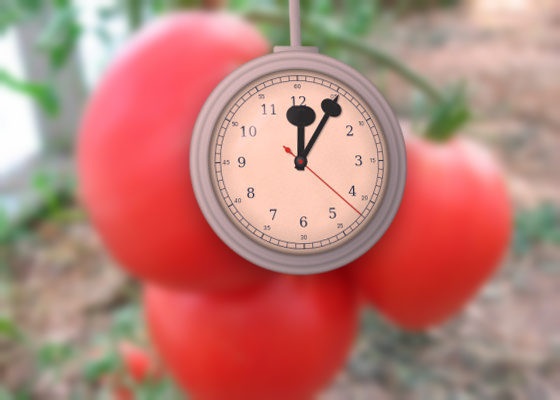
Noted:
12:05:22
